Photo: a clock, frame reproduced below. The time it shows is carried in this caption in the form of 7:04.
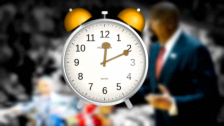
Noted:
12:11
